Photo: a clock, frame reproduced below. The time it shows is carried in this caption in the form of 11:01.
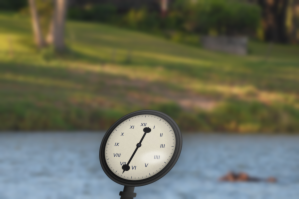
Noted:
12:33
